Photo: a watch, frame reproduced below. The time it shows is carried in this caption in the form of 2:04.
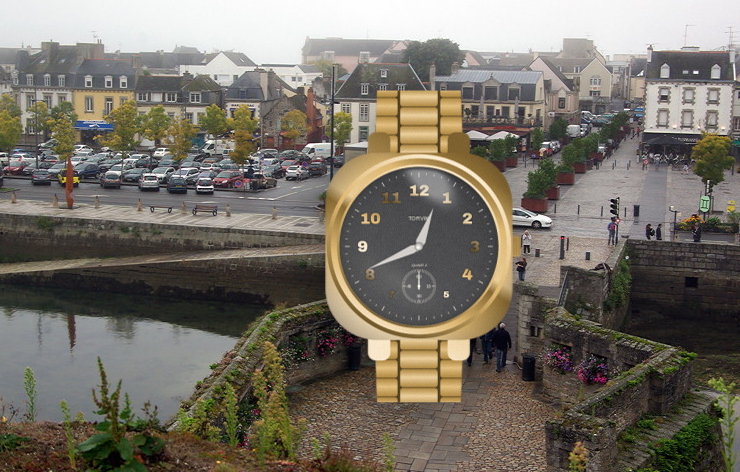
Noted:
12:41
